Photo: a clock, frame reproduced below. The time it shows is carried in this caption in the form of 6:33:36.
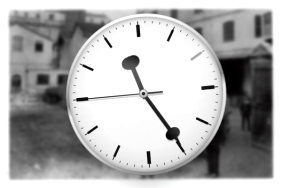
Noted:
11:24:45
